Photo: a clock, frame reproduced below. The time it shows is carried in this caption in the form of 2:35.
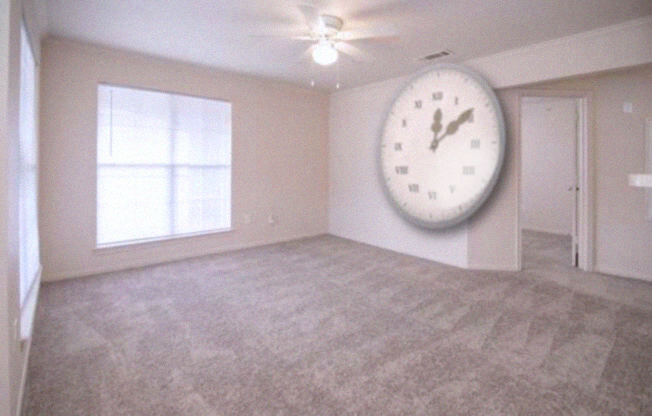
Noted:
12:09
